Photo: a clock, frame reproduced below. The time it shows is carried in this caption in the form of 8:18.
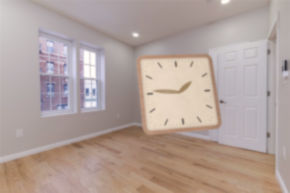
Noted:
1:46
